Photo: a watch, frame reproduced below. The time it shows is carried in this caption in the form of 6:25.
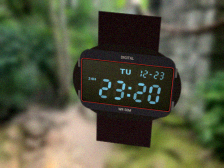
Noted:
23:20
